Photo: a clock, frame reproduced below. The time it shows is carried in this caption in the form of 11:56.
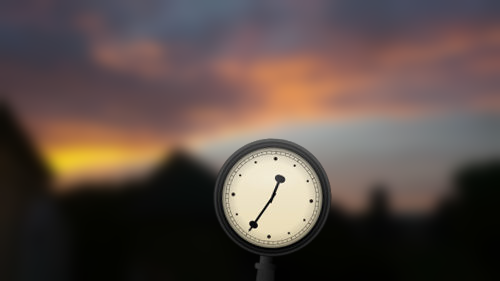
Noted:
12:35
